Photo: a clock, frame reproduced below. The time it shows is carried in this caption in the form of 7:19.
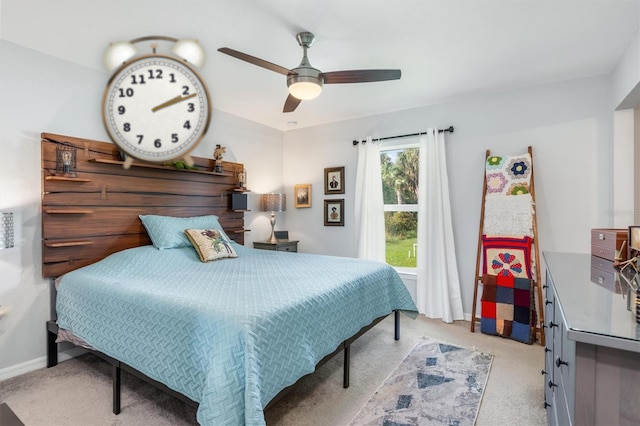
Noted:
2:12
